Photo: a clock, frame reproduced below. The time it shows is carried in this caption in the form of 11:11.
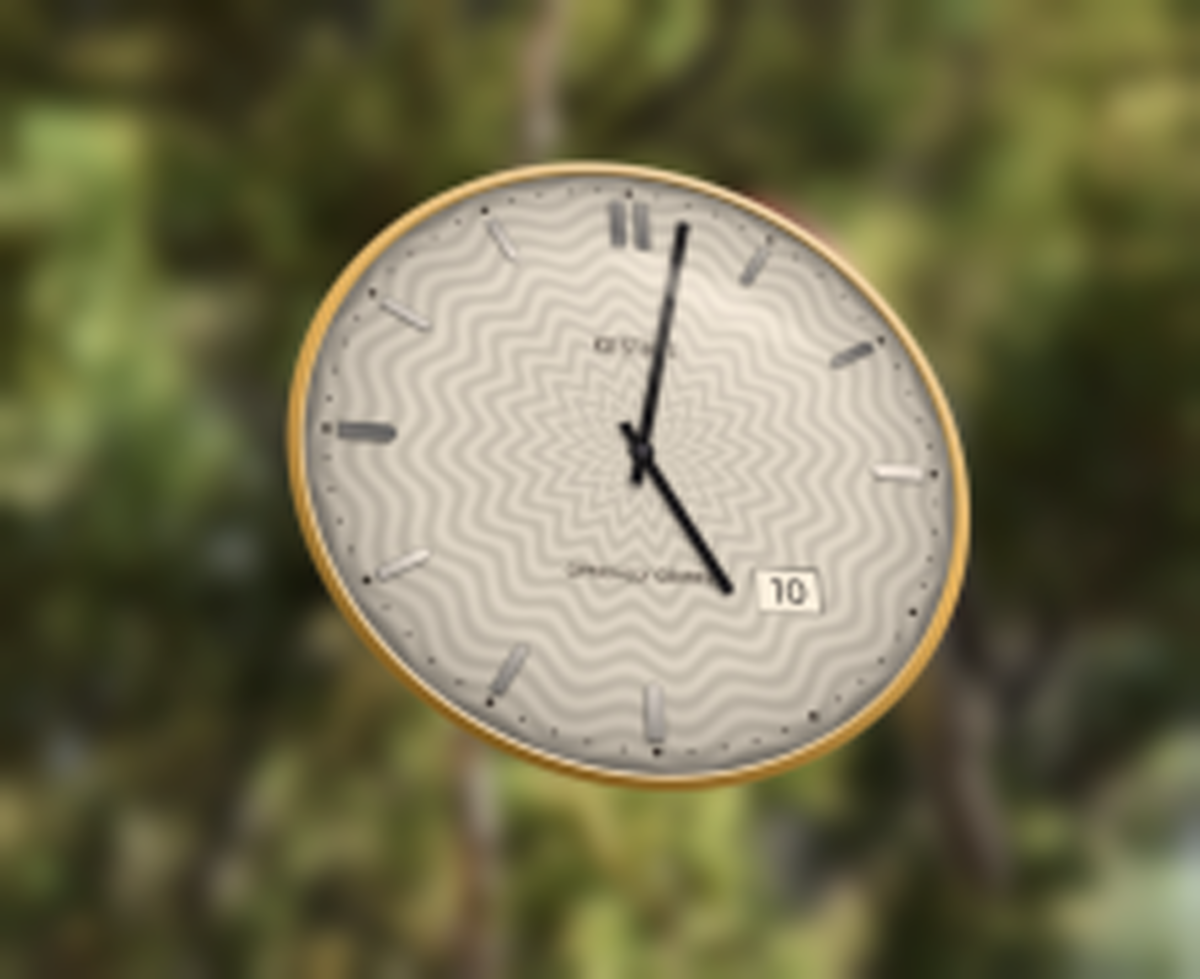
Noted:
5:02
